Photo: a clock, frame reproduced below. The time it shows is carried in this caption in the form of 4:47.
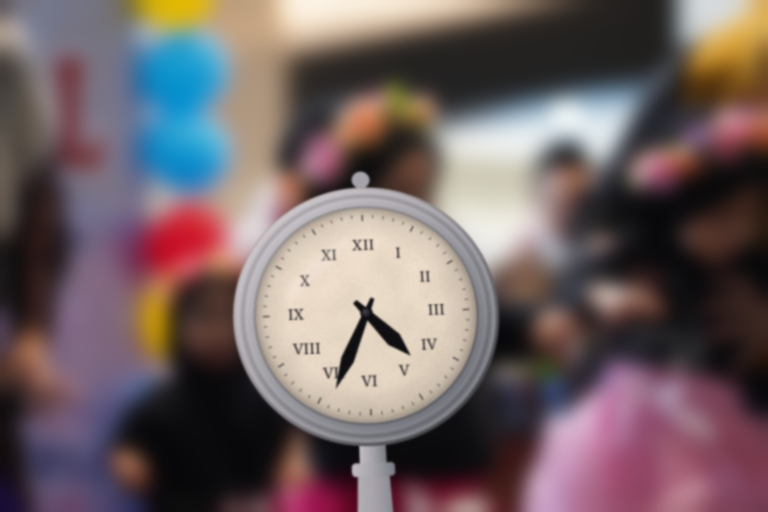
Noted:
4:34
